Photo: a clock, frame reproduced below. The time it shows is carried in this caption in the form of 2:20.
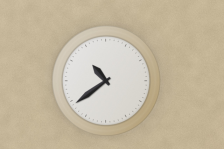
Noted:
10:39
